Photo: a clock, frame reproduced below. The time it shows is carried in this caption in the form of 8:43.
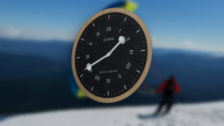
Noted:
1:41
